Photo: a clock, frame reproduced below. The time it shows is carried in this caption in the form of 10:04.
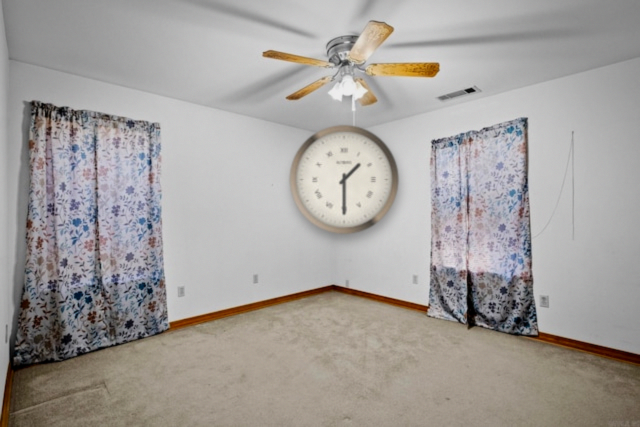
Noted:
1:30
